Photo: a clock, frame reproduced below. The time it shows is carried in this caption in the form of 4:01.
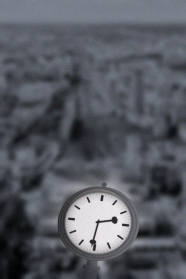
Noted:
2:31
